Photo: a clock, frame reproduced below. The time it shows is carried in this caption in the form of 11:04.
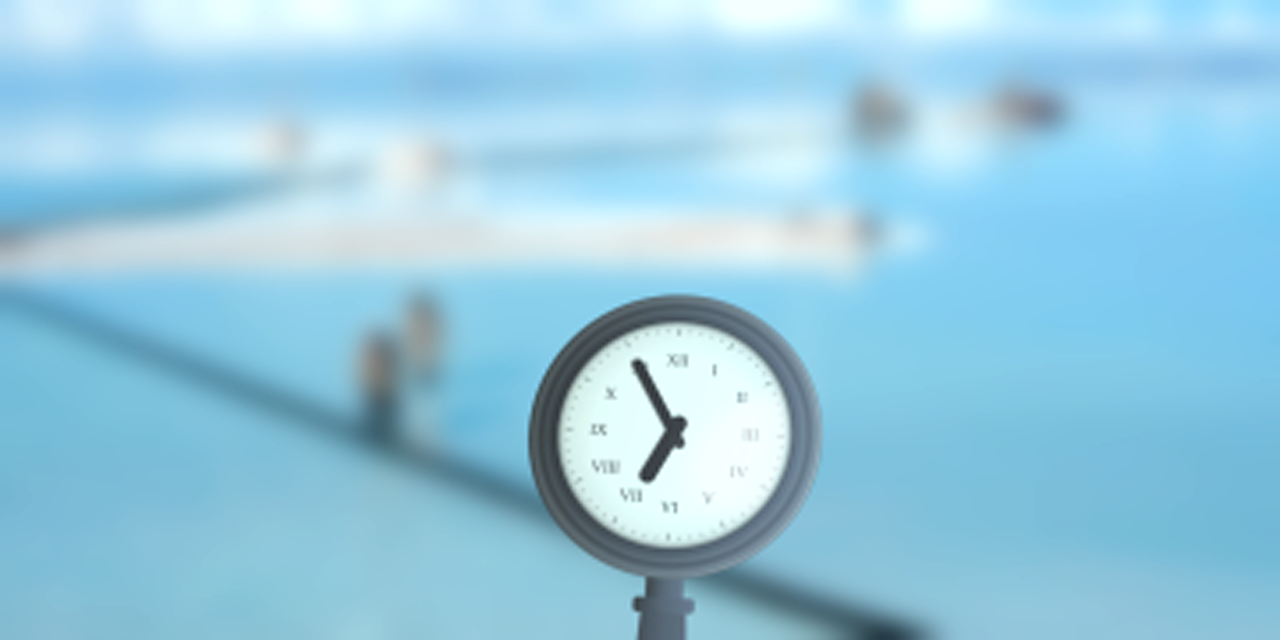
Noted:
6:55
